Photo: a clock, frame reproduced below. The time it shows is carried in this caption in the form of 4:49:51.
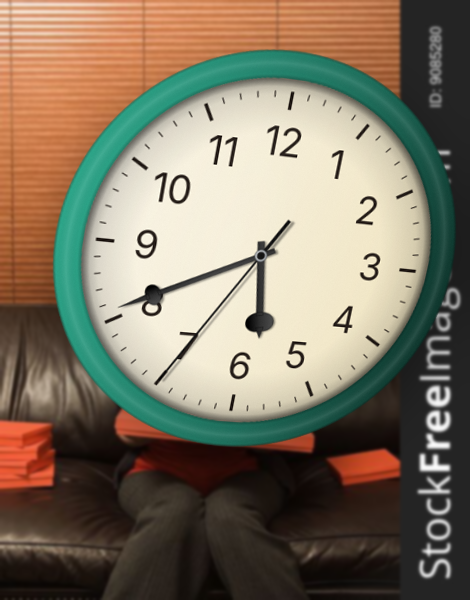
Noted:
5:40:35
